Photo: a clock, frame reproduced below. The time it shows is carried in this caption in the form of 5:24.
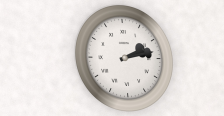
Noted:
2:13
